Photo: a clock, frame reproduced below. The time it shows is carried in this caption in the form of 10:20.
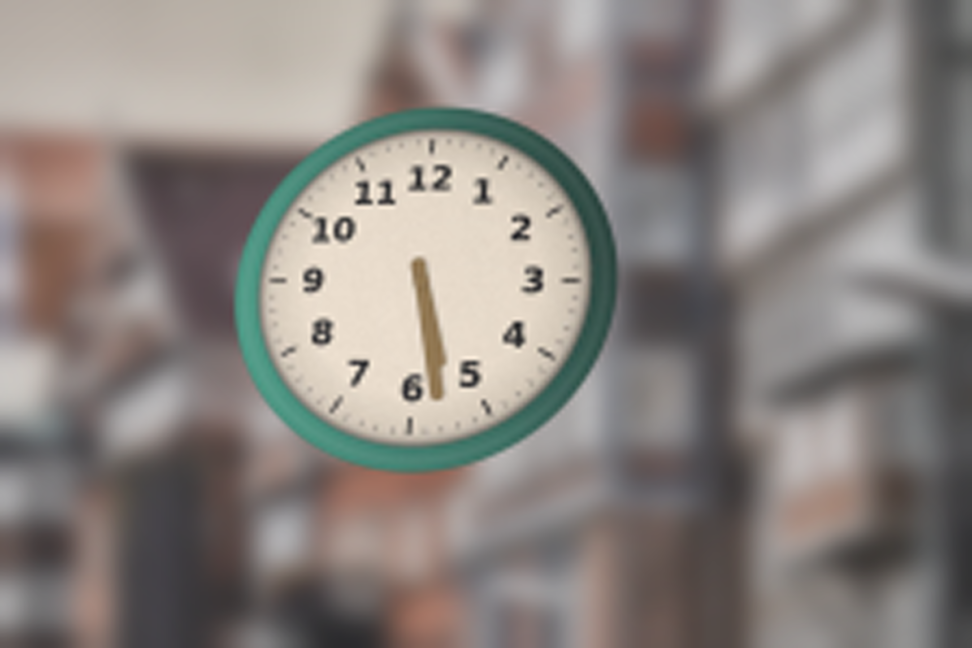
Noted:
5:28
